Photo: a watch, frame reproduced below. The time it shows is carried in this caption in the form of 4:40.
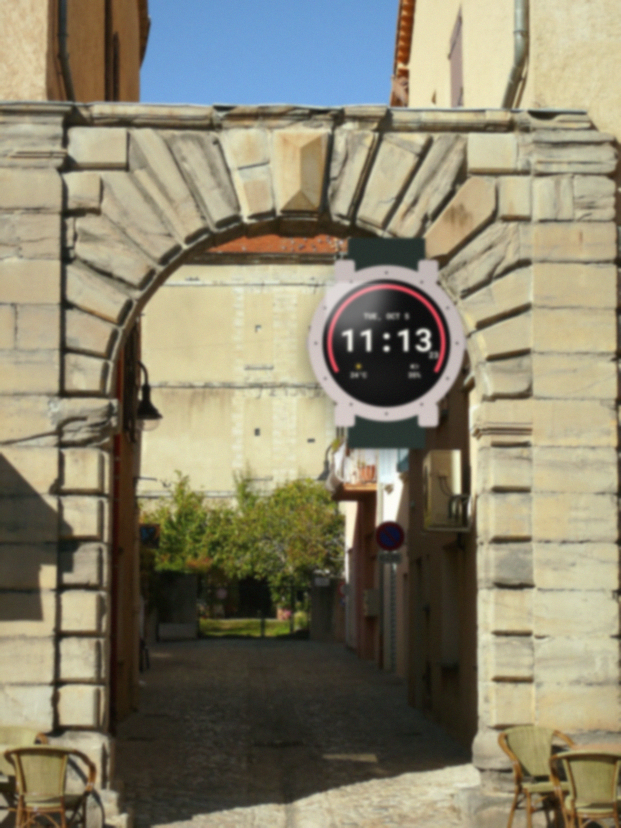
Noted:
11:13
